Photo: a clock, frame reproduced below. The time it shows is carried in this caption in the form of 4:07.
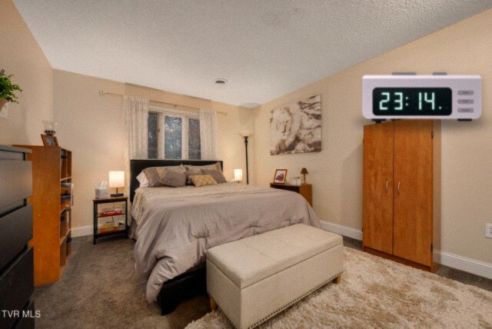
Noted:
23:14
